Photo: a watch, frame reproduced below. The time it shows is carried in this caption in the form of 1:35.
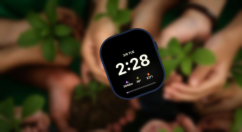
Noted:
2:28
